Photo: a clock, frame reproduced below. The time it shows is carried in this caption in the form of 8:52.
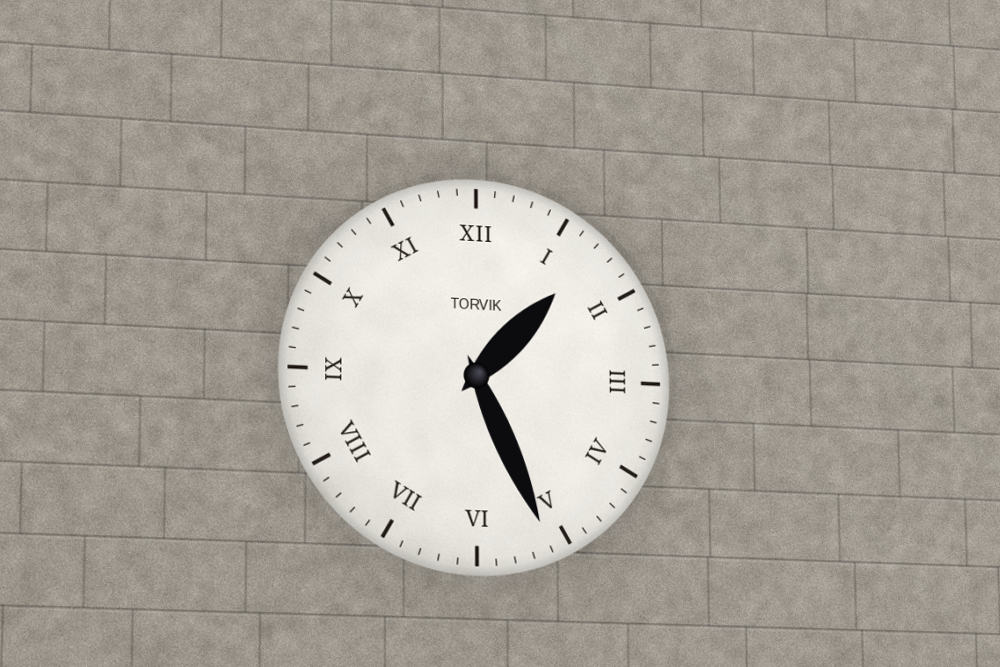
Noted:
1:26
